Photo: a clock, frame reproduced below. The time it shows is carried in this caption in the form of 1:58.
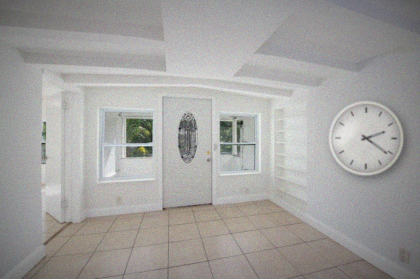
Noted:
2:21
